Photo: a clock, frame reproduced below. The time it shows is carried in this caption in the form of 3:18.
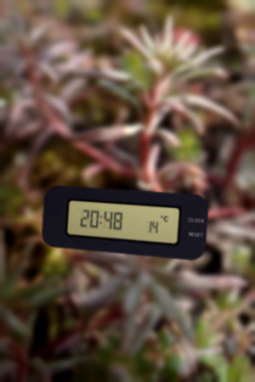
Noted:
20:48
